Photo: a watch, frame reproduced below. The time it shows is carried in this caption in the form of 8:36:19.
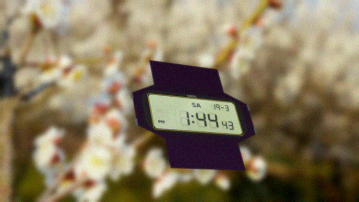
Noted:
1:44:43
